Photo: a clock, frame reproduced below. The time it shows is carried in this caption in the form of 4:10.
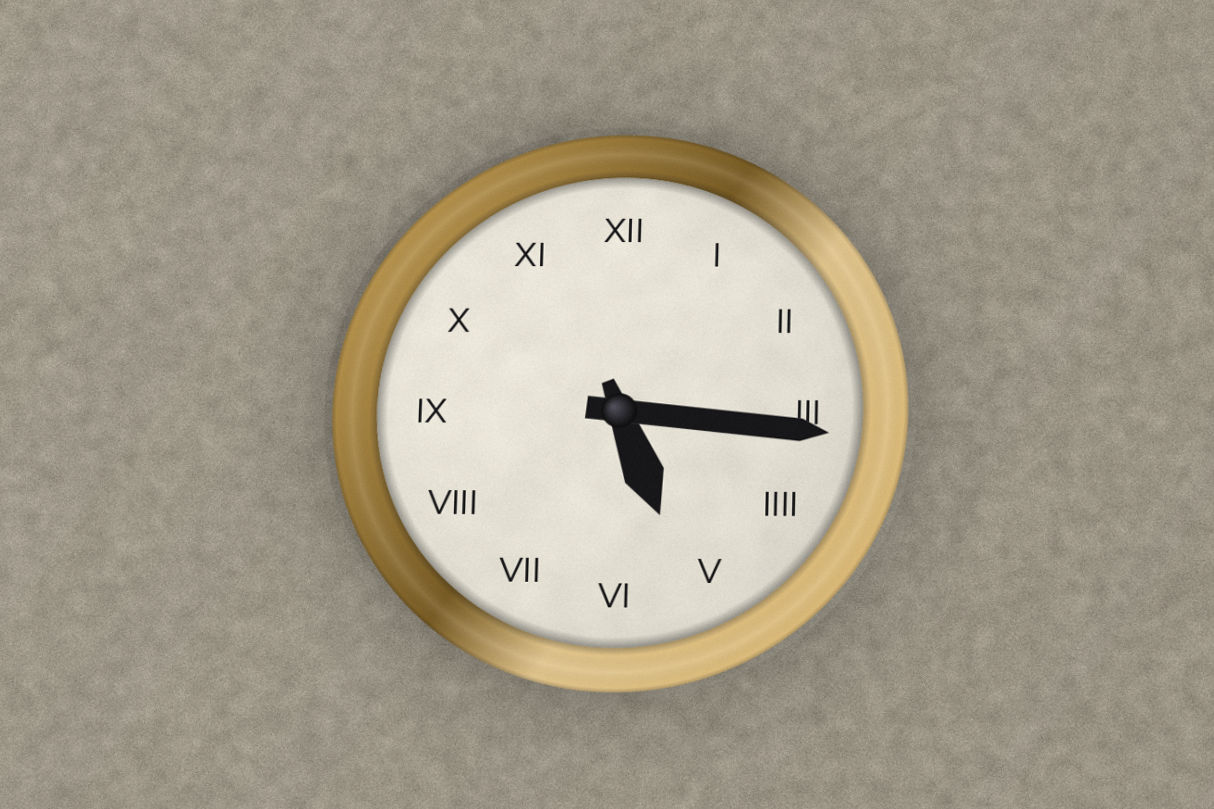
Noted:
5:16
